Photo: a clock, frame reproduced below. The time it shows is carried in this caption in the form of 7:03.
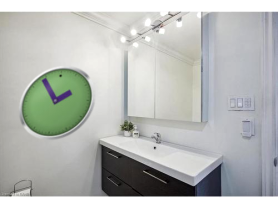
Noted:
1:54
